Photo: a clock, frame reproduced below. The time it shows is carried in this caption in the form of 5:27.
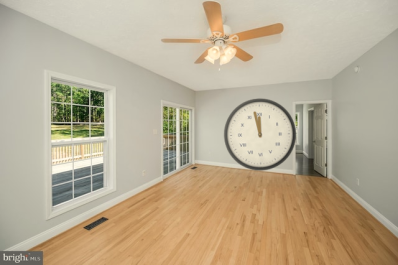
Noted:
11:58
